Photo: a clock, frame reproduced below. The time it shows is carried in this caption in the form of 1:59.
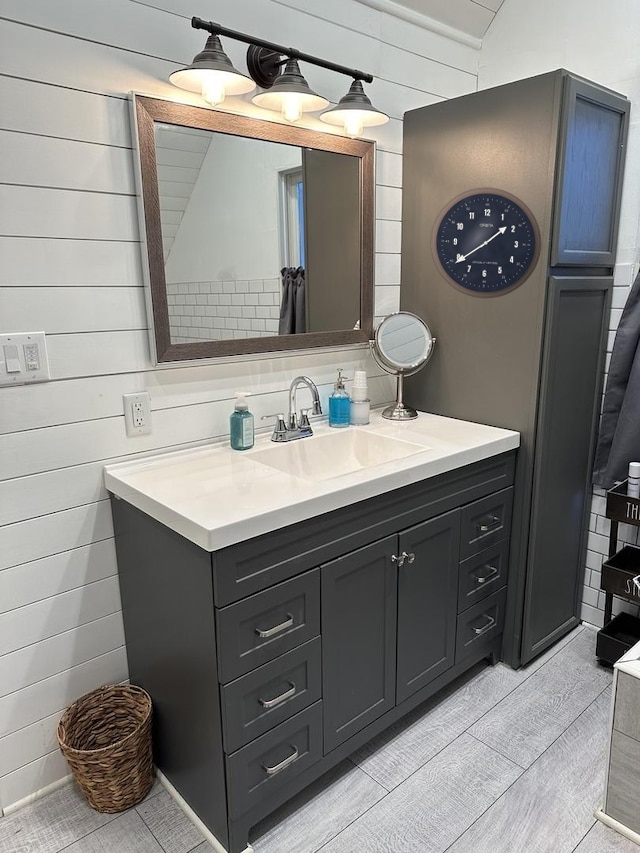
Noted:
1:39
